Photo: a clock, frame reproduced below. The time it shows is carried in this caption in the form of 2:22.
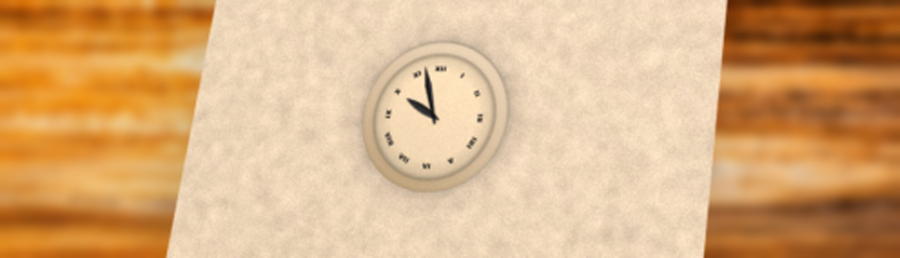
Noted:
9:57
